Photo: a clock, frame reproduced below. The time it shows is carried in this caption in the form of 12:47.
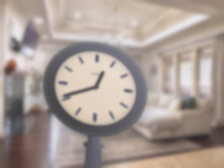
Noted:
12:41
